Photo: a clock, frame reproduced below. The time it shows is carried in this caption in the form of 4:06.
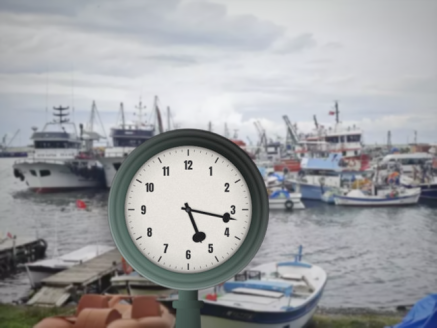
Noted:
5:17
